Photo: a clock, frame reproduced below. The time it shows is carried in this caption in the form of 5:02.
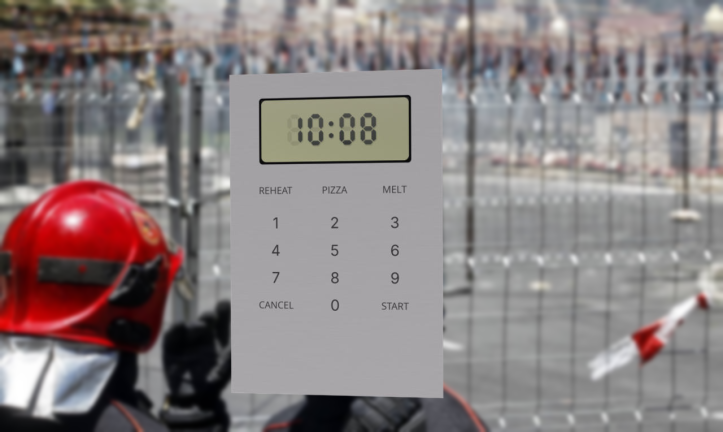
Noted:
10:08
